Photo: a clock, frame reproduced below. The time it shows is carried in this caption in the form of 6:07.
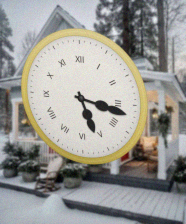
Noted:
5:17
